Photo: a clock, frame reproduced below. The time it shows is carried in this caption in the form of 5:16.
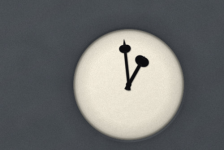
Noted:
12:59
